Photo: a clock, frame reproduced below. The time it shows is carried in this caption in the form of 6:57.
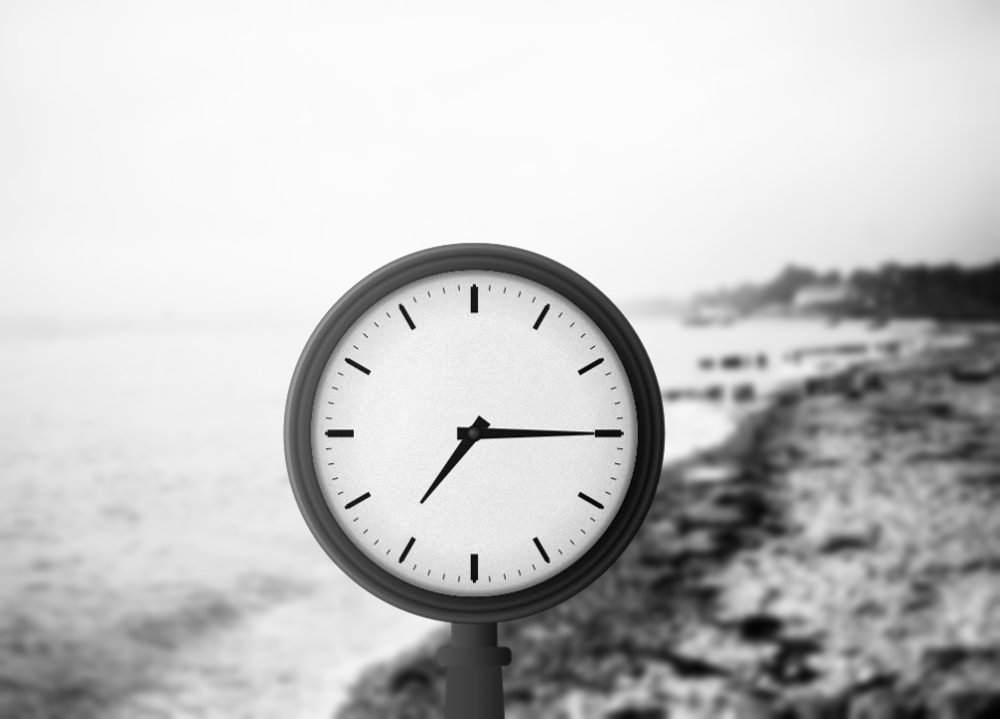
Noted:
7:15
